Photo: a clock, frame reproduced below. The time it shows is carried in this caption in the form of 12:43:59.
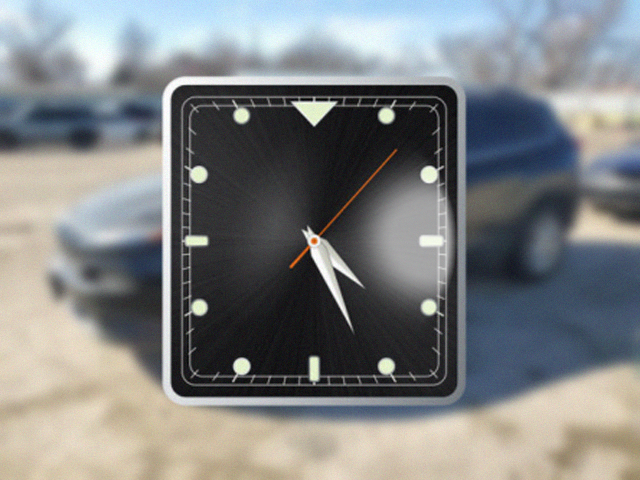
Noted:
4:26:07
